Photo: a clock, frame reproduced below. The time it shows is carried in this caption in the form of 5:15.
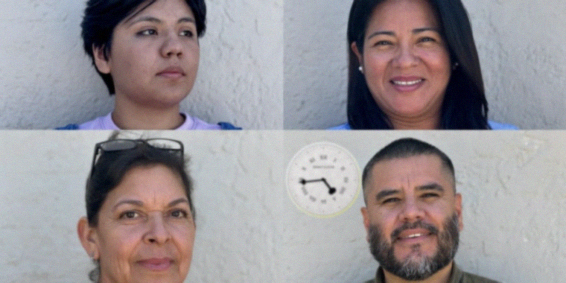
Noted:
4:44
